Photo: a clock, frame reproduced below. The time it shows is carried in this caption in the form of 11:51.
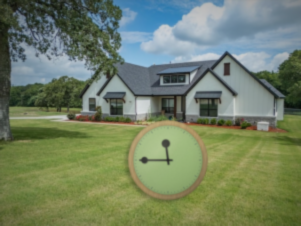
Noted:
11:45
